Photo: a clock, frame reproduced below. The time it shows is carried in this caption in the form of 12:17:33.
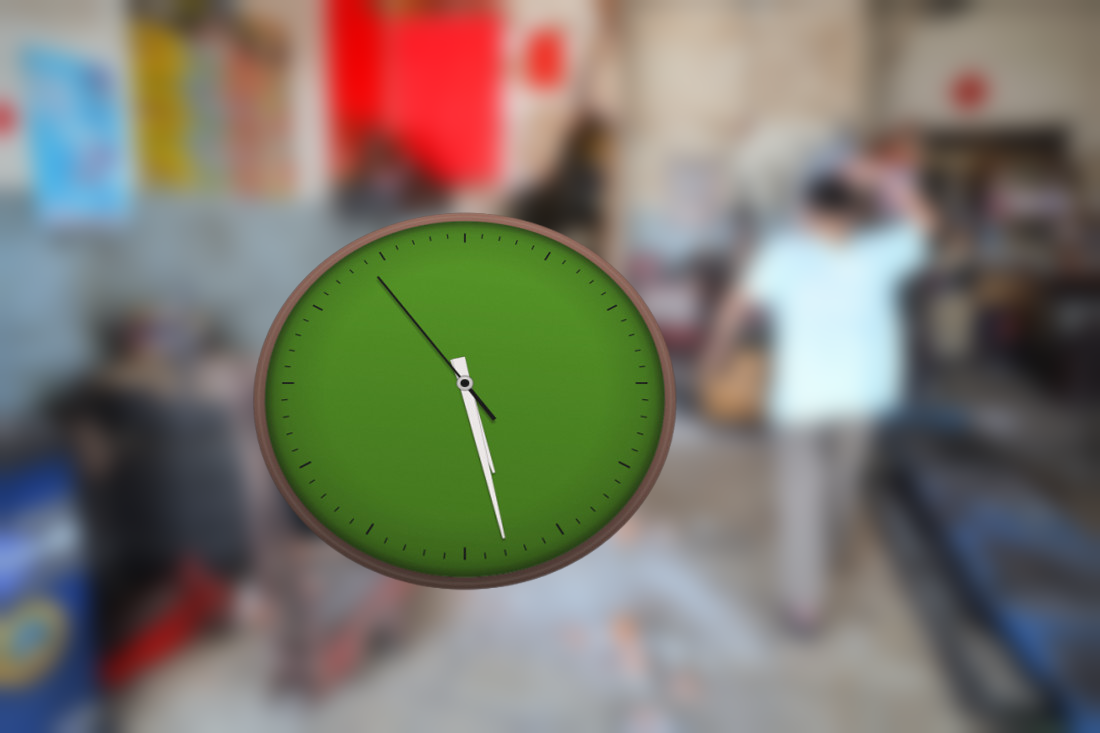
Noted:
5:27:54
